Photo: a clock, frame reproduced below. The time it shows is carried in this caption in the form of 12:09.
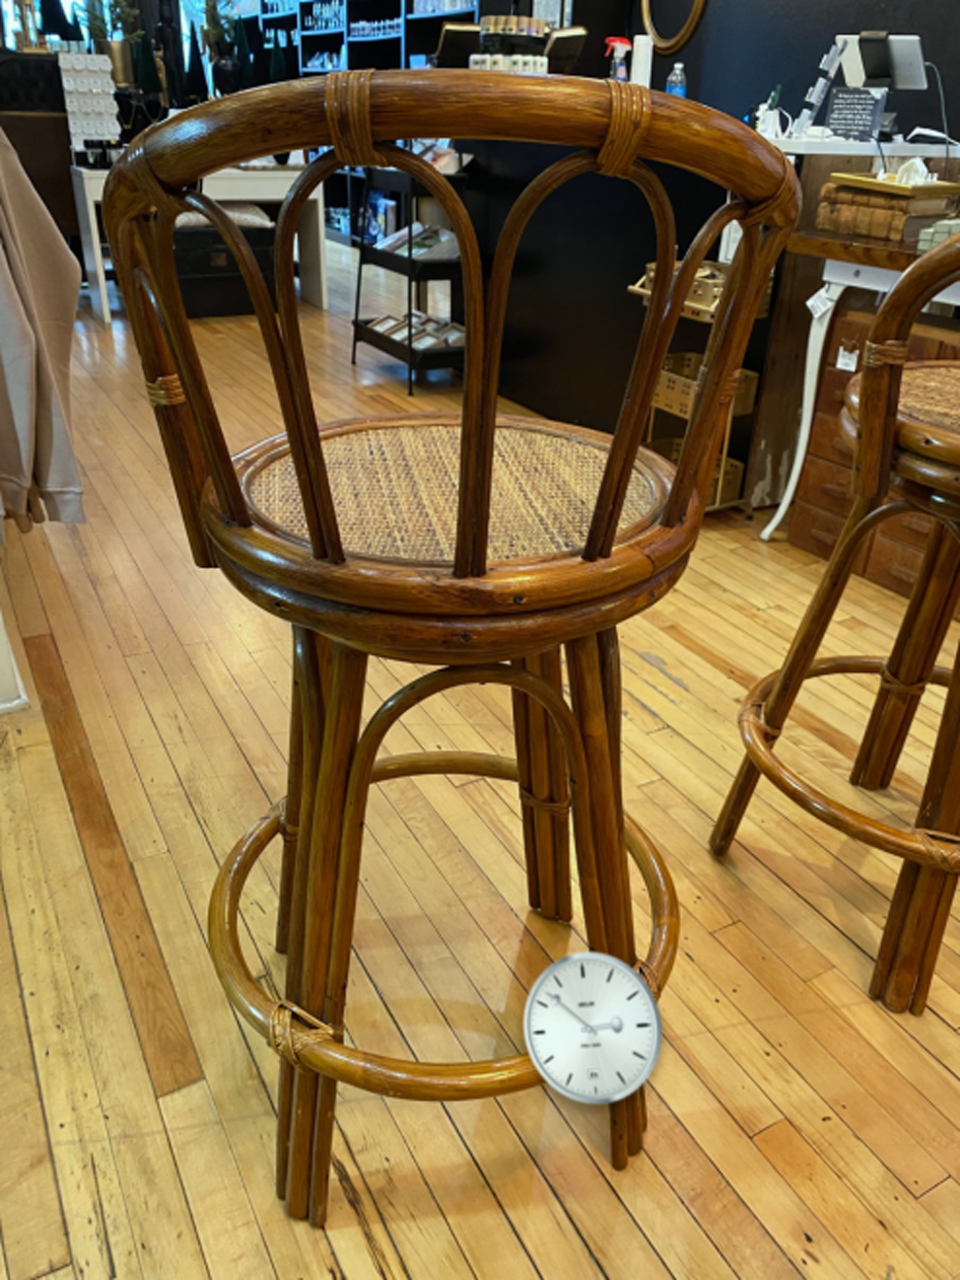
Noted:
2:52
